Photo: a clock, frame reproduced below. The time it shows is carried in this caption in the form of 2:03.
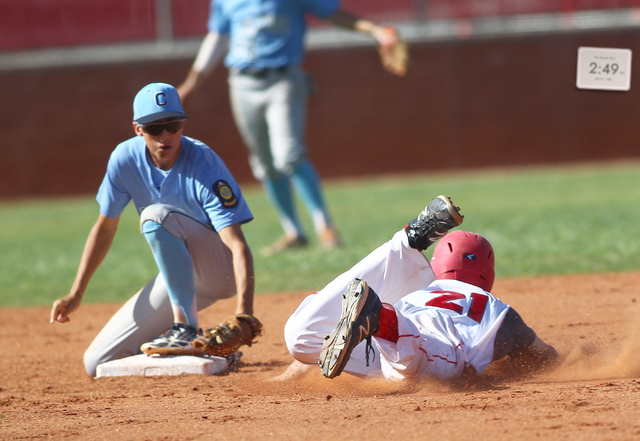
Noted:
2:49
